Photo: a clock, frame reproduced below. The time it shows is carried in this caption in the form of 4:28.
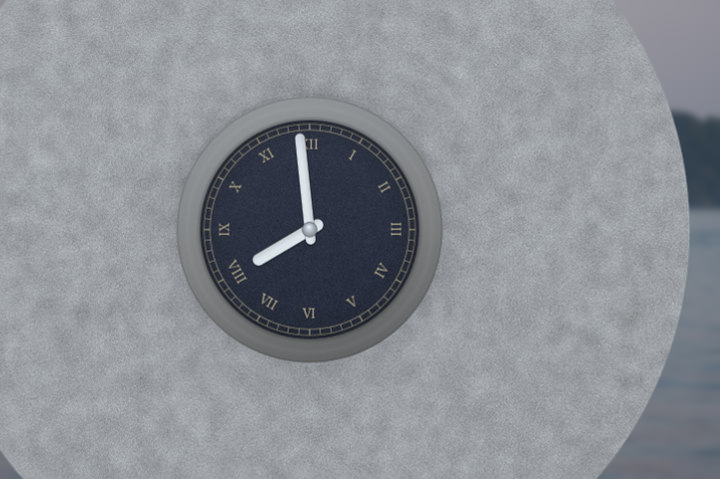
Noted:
7:59
